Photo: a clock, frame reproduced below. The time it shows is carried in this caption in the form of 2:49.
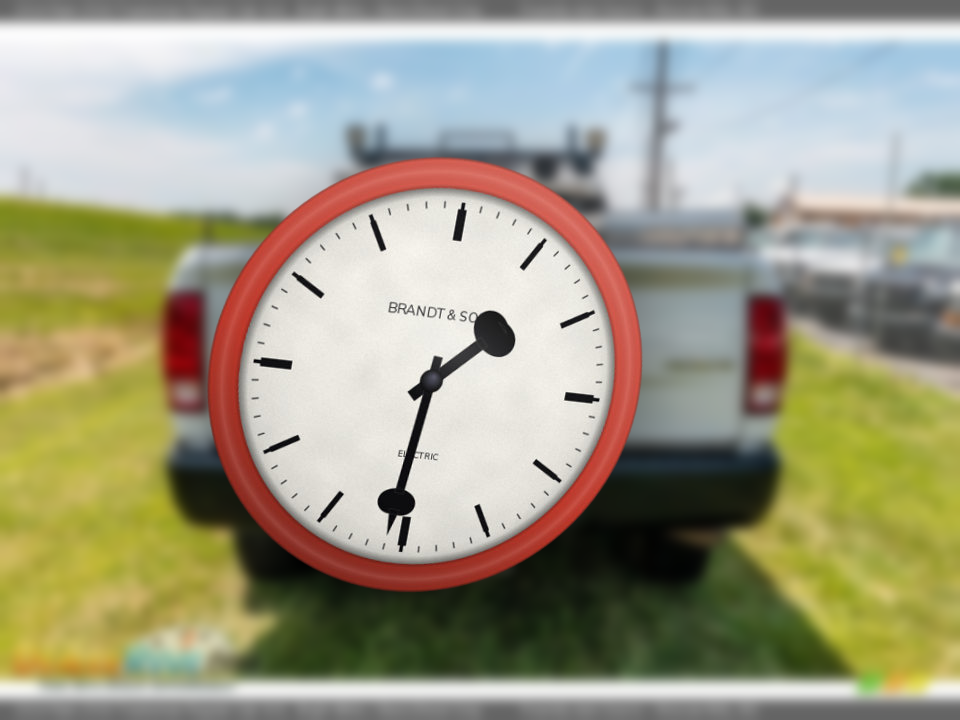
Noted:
1:31
